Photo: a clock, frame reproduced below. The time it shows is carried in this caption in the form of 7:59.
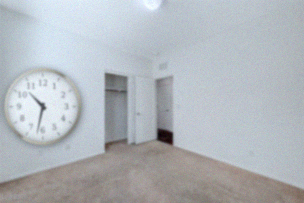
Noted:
10:32
